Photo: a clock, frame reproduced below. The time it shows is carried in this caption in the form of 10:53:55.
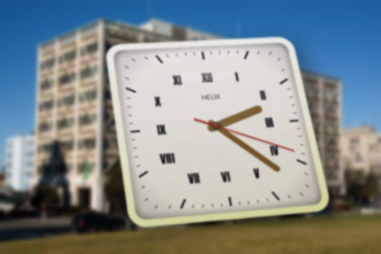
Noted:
2:22:19
